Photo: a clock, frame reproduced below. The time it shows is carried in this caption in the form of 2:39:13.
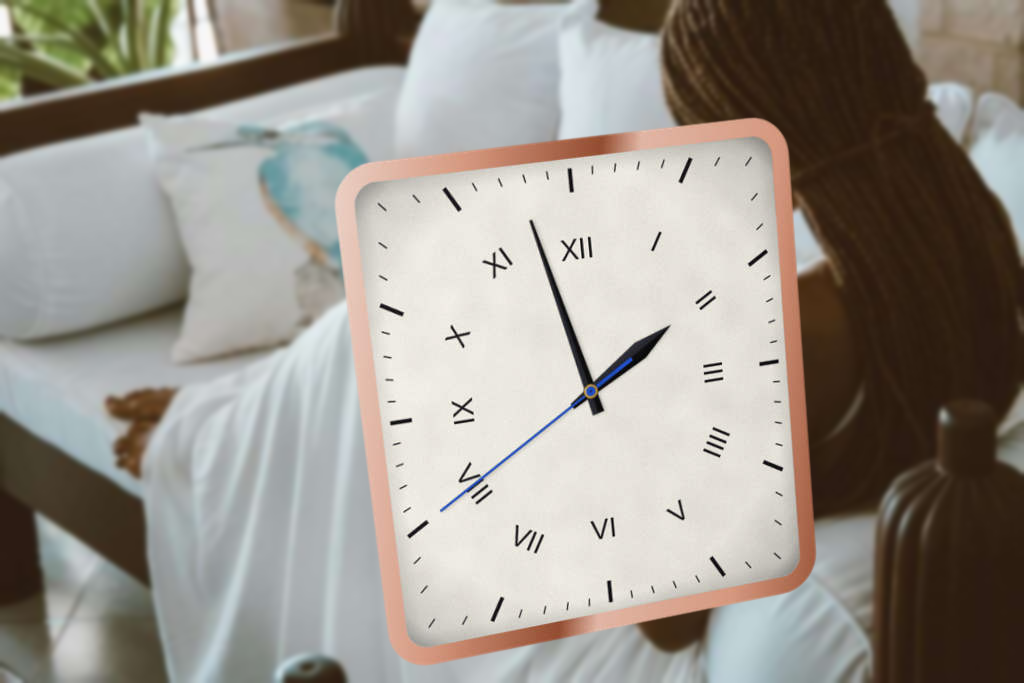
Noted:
1:57:40
